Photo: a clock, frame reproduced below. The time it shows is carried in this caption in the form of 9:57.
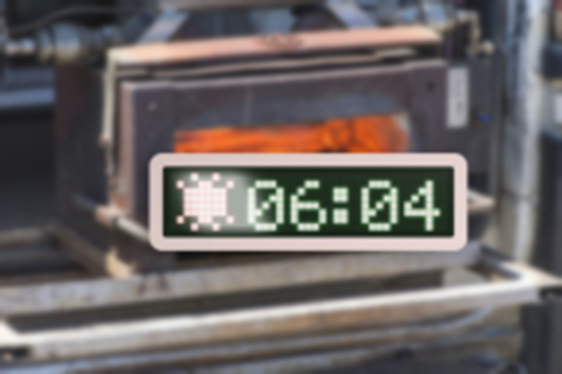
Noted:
6:04
